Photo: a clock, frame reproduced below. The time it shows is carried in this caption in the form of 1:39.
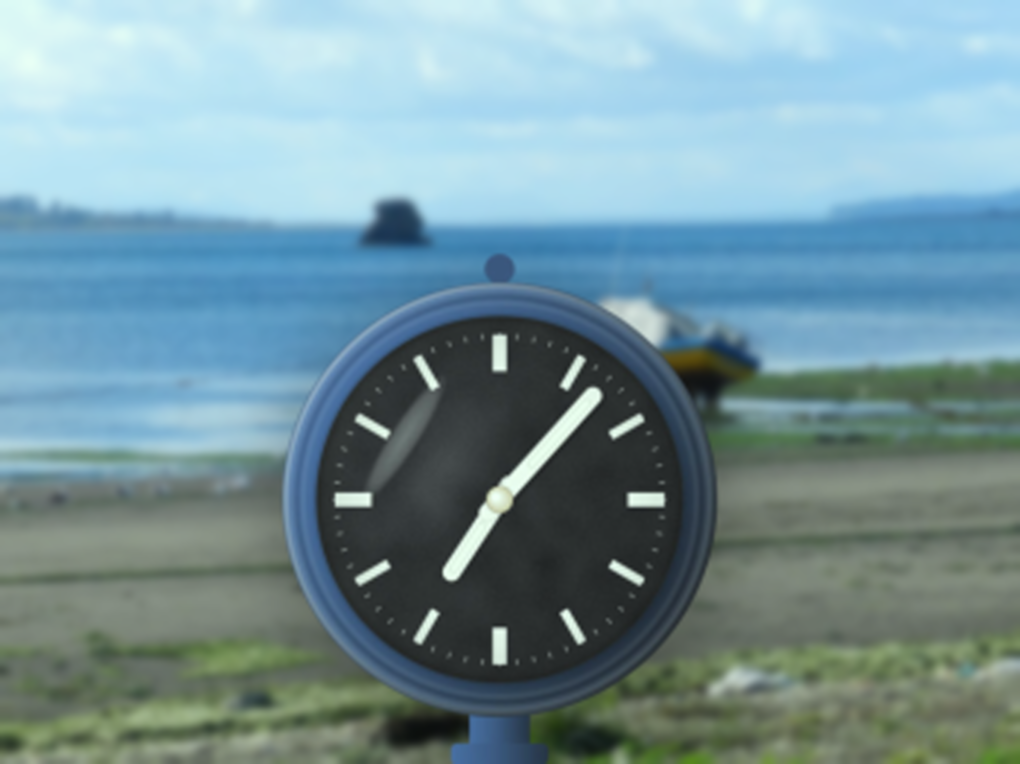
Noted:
7:07
